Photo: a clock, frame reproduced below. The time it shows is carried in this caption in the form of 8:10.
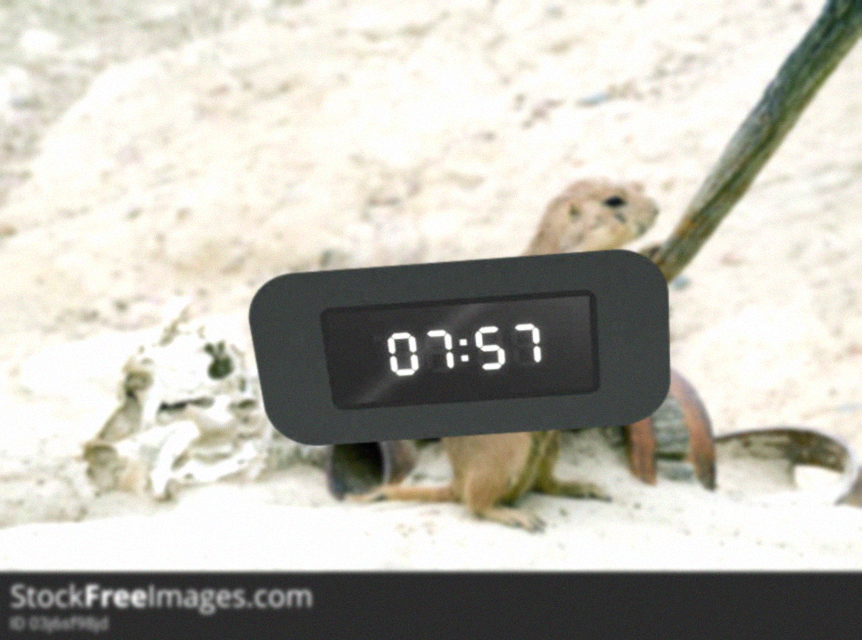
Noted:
7:57
